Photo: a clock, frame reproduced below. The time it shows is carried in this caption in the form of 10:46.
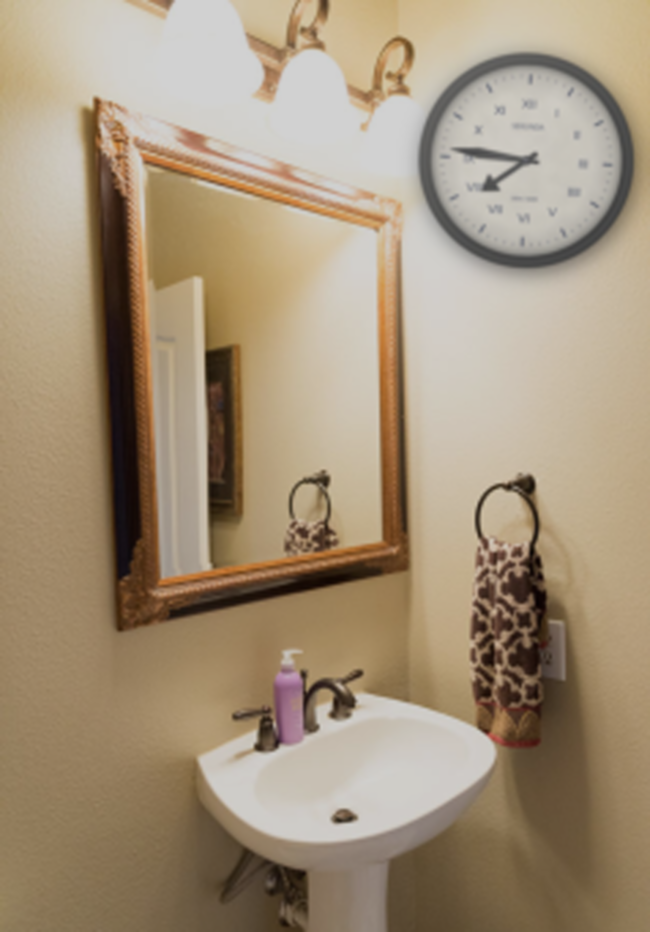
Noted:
7:46
